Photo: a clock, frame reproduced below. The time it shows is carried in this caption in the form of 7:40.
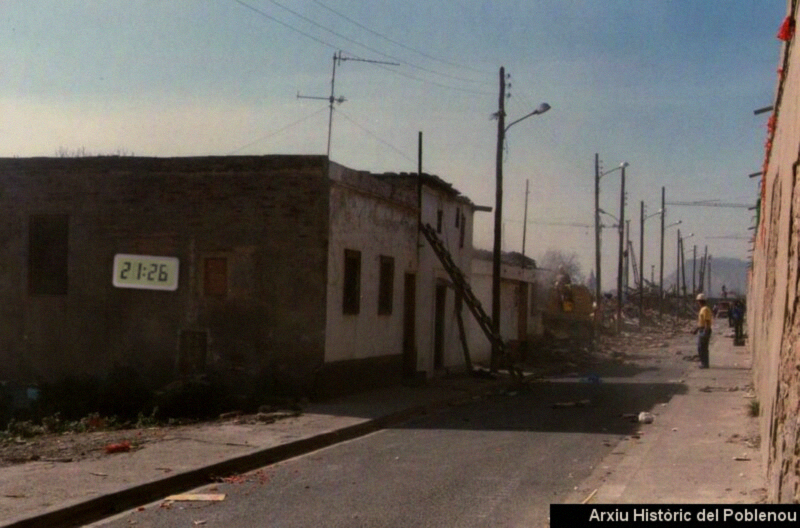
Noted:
21:26
